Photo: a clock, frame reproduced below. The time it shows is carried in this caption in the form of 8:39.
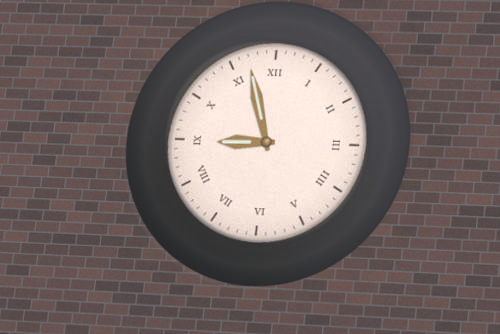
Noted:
8:57
